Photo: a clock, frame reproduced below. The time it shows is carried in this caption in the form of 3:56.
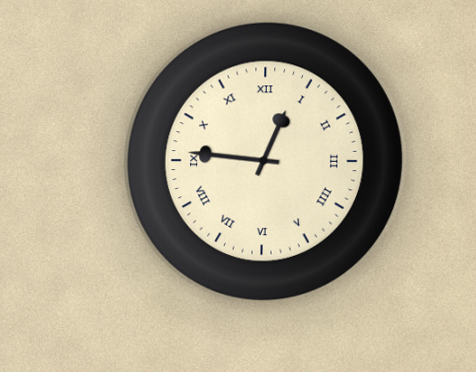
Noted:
12:46
